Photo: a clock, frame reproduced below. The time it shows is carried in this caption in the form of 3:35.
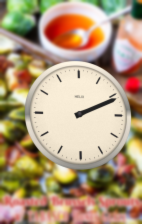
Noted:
2:11
